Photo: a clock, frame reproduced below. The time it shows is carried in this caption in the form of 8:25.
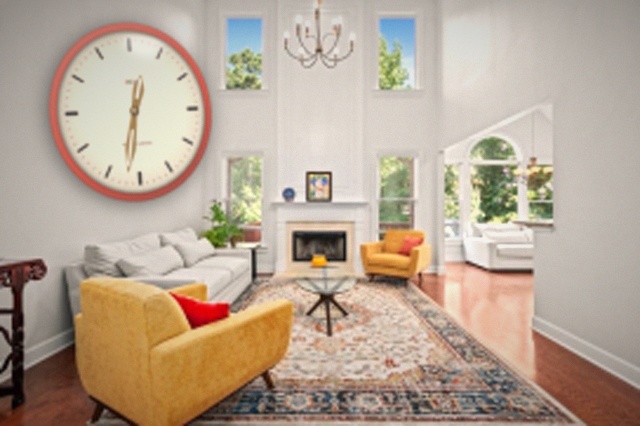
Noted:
12:32
